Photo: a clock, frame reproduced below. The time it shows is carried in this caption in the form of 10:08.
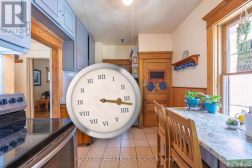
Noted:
3:17
